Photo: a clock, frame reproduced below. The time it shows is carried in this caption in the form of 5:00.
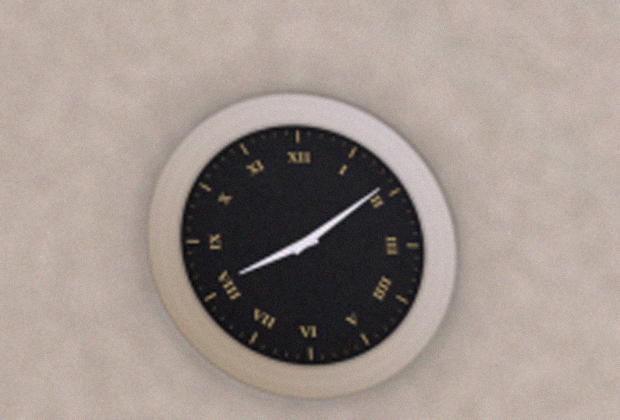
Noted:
8:09
